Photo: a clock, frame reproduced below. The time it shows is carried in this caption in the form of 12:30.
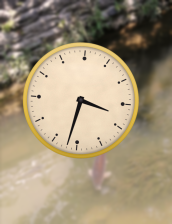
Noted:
3:32
